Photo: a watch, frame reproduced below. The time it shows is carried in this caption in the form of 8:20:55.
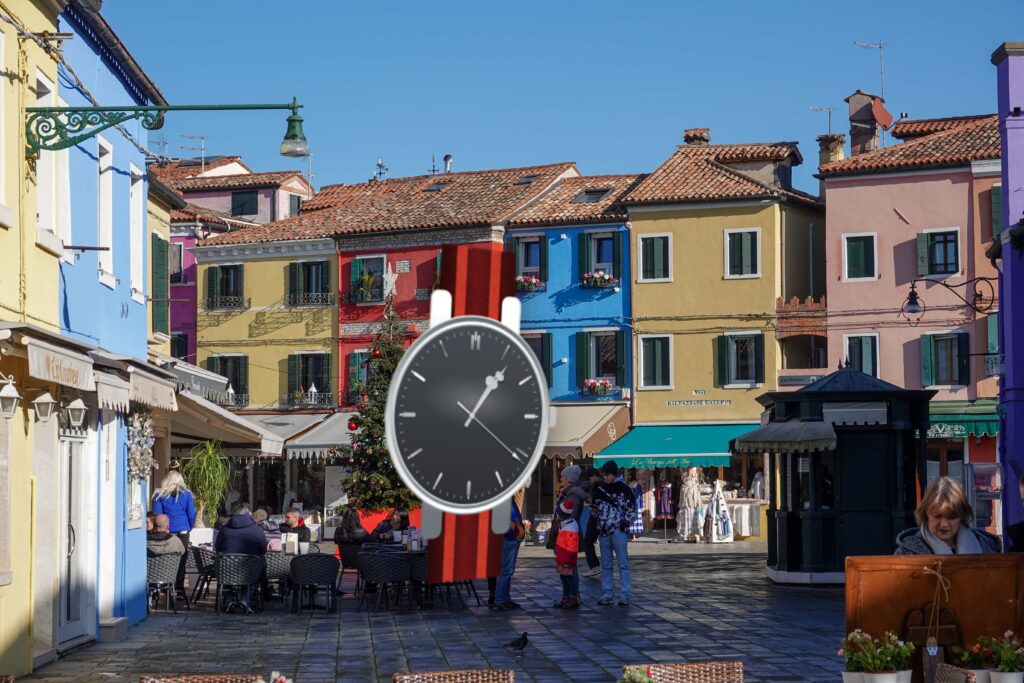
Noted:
1:06:21
